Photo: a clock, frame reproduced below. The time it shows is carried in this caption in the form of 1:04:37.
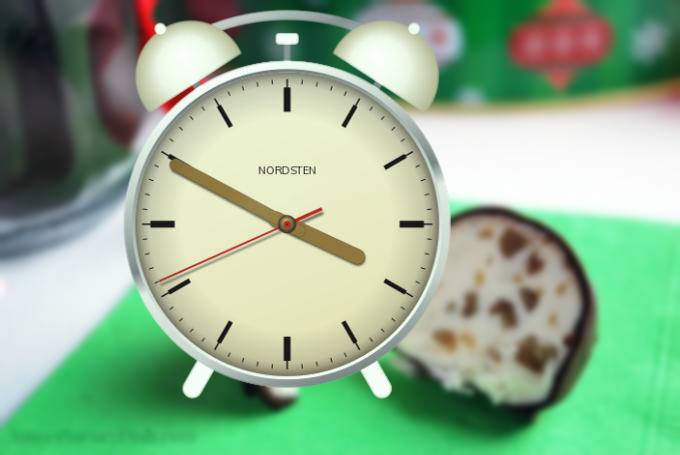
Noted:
3:49:41
